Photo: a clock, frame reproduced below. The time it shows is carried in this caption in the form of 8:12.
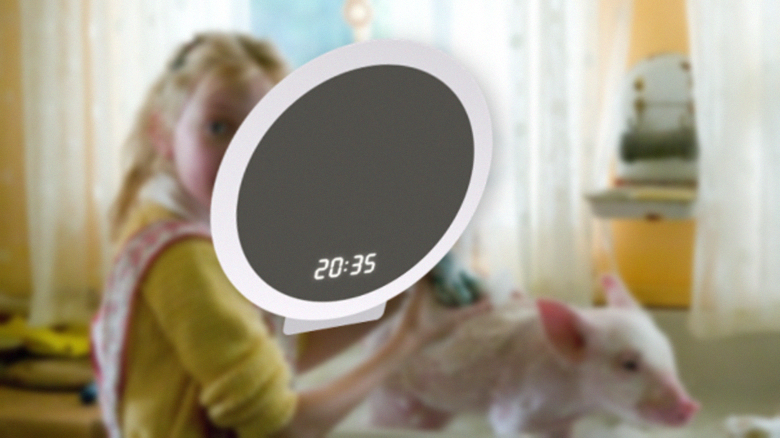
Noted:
20:35
